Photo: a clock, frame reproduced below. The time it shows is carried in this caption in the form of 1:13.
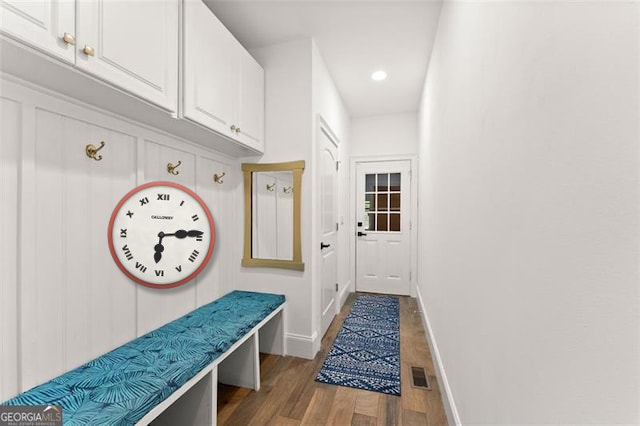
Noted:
6:14
